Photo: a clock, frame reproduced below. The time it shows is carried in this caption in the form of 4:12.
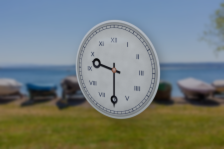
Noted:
9:30
